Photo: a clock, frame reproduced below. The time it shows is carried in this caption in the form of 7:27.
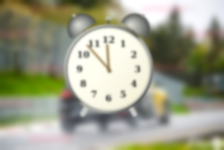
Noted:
11:53
